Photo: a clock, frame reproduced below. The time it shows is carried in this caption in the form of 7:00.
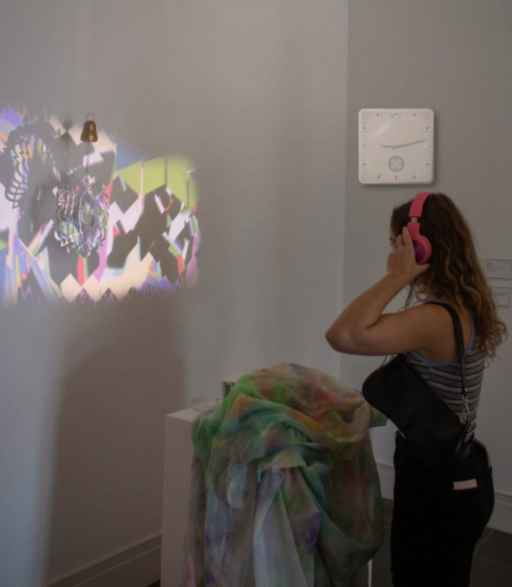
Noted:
9:13
